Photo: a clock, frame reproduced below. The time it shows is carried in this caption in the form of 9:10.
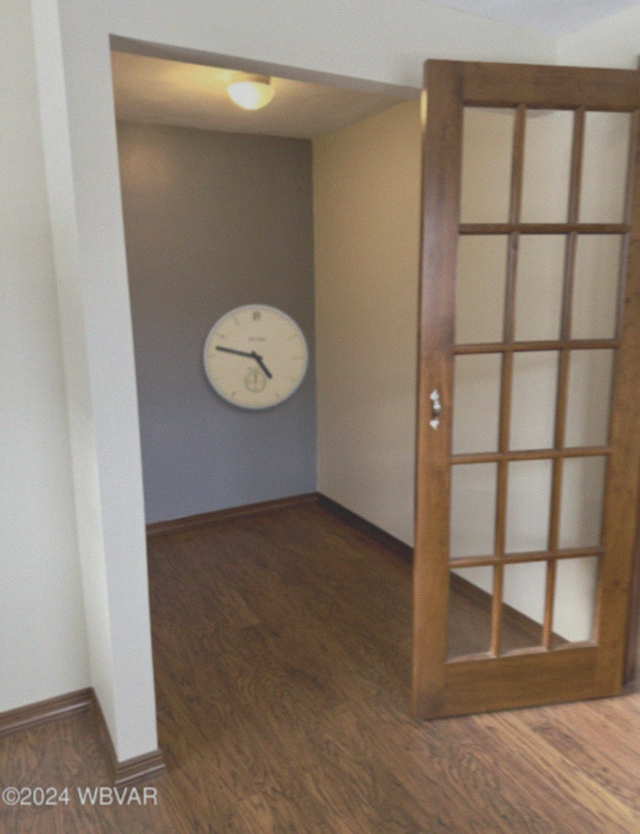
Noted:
4:47
